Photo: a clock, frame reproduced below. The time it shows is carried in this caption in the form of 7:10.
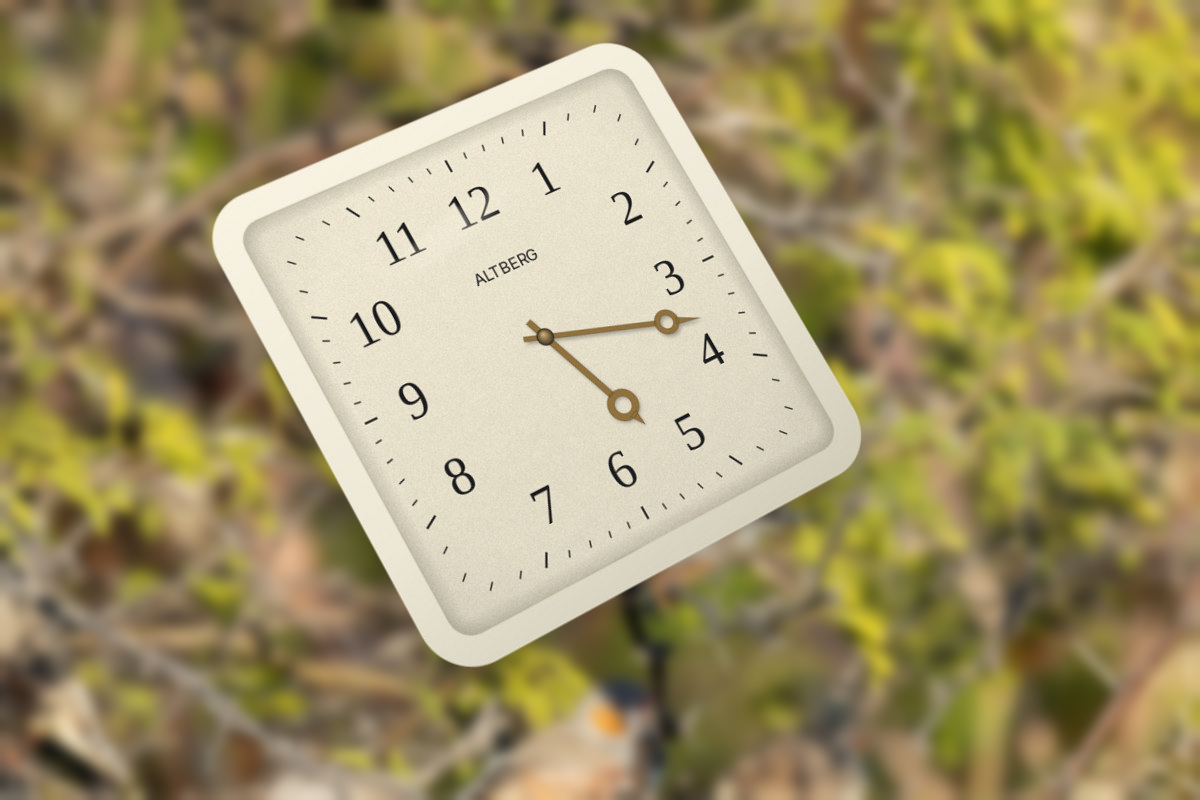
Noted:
5:18
